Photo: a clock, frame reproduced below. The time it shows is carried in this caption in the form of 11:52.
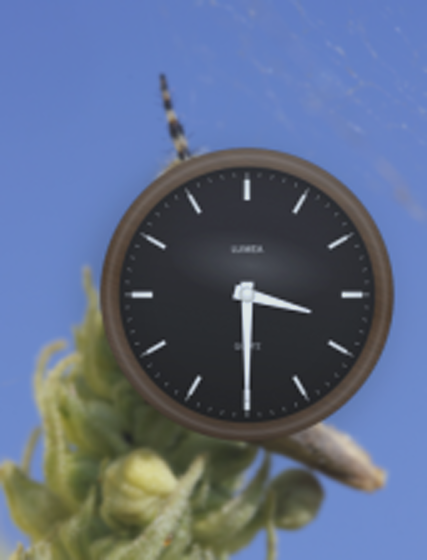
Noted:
3:30
